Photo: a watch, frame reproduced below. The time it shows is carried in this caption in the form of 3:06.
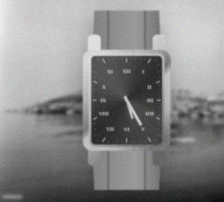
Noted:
5:25
